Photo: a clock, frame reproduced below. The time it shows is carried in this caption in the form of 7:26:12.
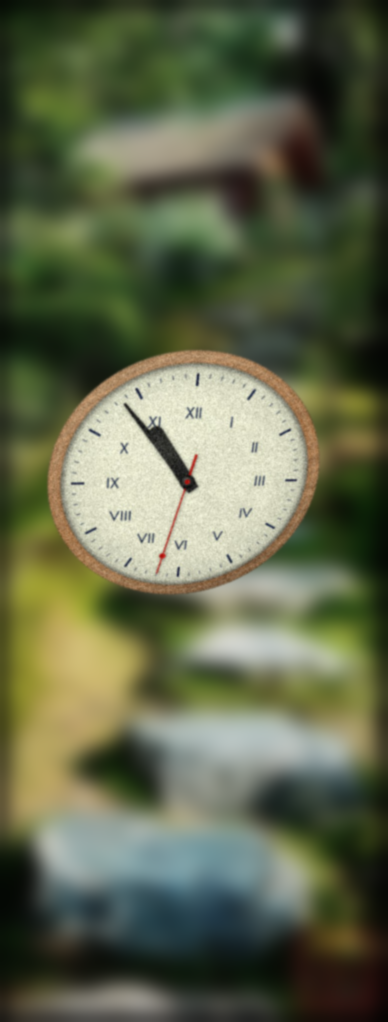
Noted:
10:53:32
